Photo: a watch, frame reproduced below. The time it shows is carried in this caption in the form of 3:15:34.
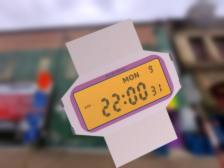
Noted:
22:00:31
